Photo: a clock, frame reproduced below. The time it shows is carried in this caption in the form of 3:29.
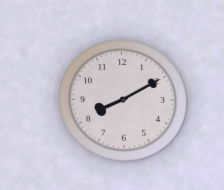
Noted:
8:10
